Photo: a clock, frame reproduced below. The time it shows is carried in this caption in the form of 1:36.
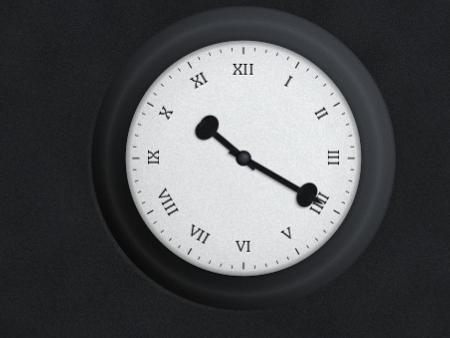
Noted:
10:20
